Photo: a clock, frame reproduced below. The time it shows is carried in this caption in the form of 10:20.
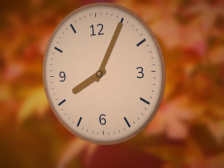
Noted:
8:05
